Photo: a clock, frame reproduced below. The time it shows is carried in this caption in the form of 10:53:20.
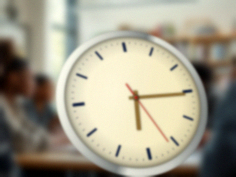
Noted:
6:15:26
